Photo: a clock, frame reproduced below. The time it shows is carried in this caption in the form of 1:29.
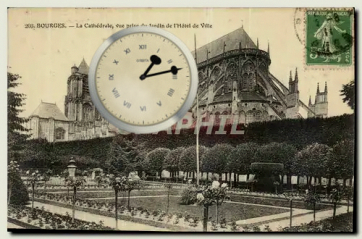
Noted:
1:13
